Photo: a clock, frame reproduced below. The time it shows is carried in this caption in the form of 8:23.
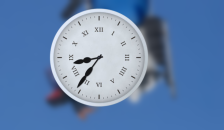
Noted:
8:36
